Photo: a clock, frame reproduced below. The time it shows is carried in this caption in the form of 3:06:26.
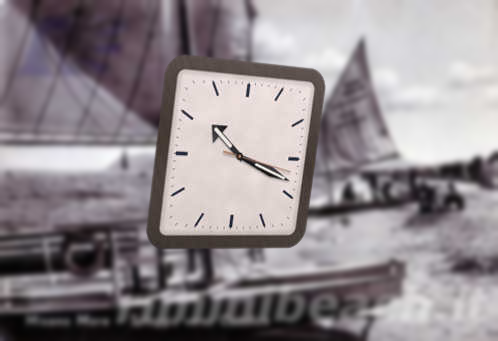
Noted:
10:18:17
